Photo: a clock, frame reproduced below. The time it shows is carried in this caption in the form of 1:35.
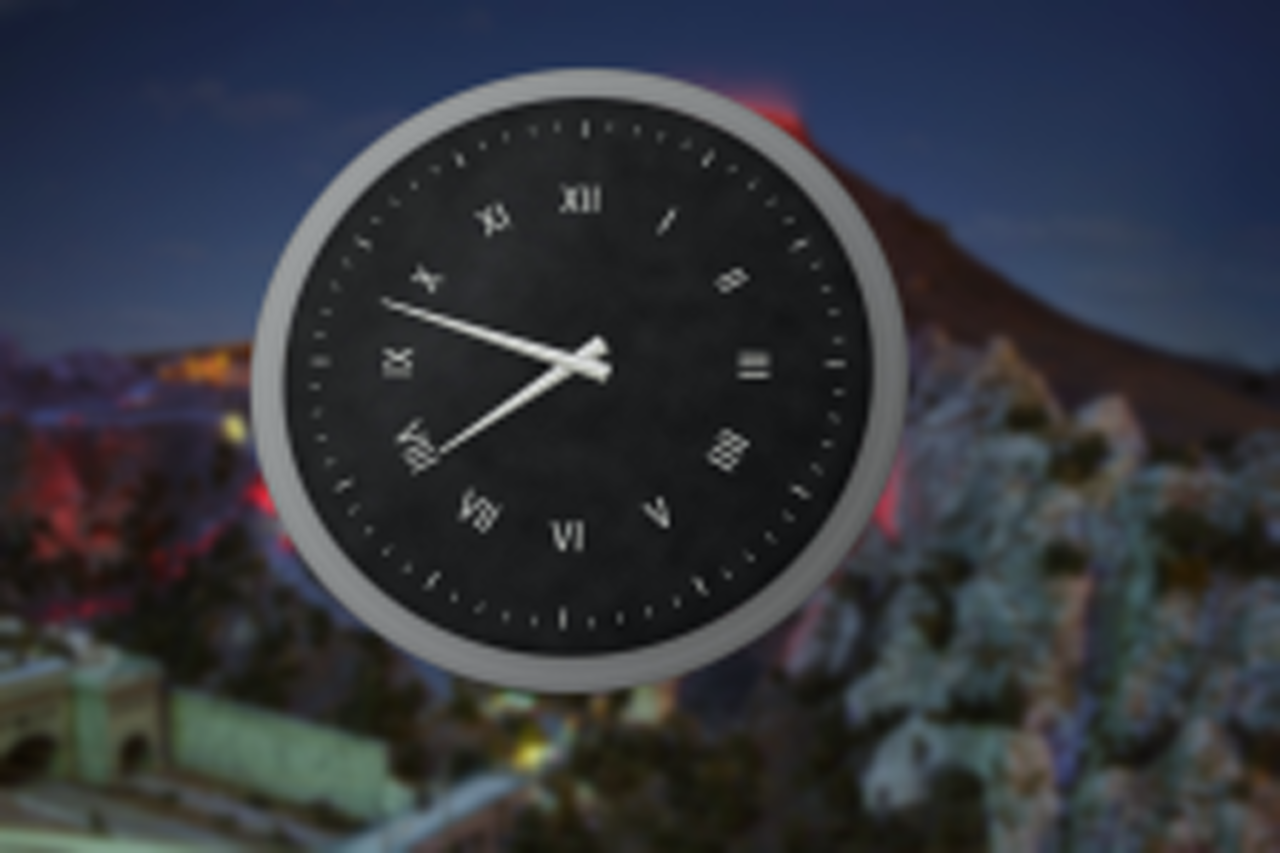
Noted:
7:48
